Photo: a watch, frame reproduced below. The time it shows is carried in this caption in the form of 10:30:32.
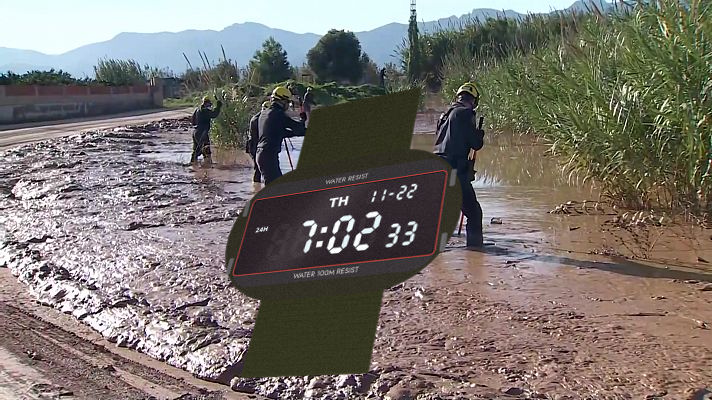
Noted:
7:02:33
